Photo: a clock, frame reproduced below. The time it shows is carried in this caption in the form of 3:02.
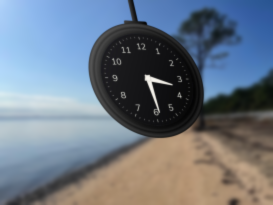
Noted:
3:29
